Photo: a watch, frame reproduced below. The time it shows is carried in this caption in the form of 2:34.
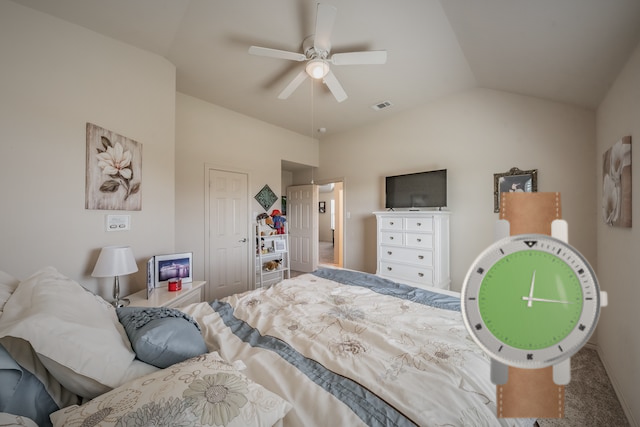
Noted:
12:16
